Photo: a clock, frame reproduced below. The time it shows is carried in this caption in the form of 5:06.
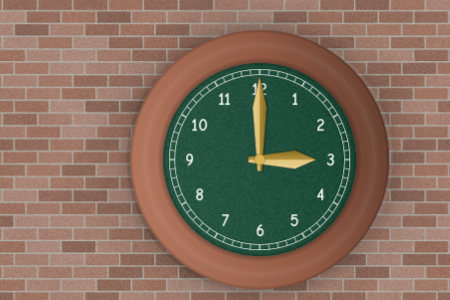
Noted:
3:00
